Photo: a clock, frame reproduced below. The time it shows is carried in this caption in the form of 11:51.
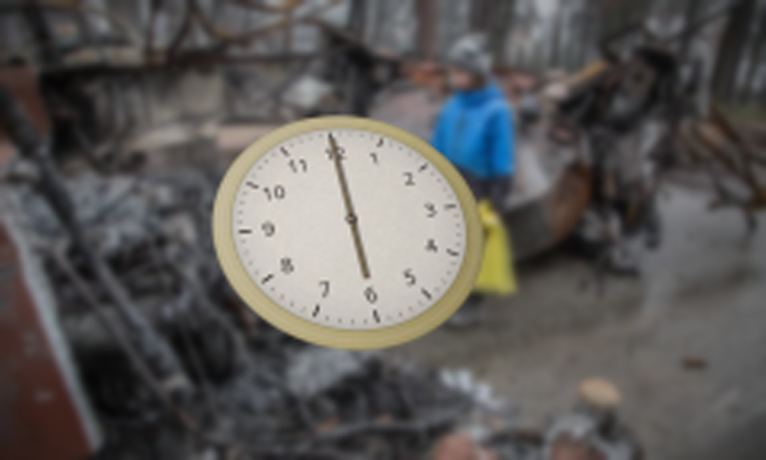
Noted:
6:00
